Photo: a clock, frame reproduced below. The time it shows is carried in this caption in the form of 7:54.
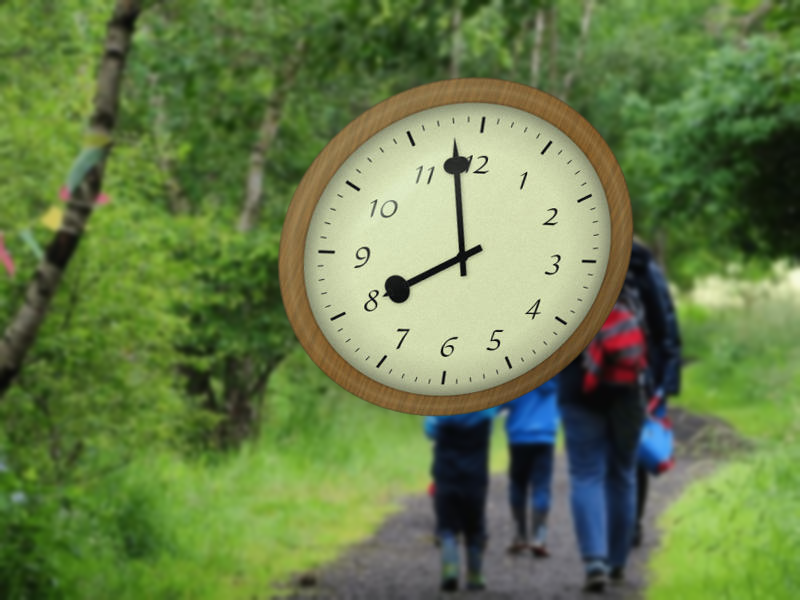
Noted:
7:58
